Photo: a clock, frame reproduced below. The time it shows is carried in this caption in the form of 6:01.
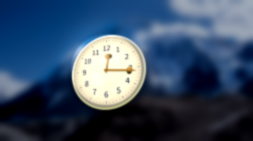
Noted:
12:16
